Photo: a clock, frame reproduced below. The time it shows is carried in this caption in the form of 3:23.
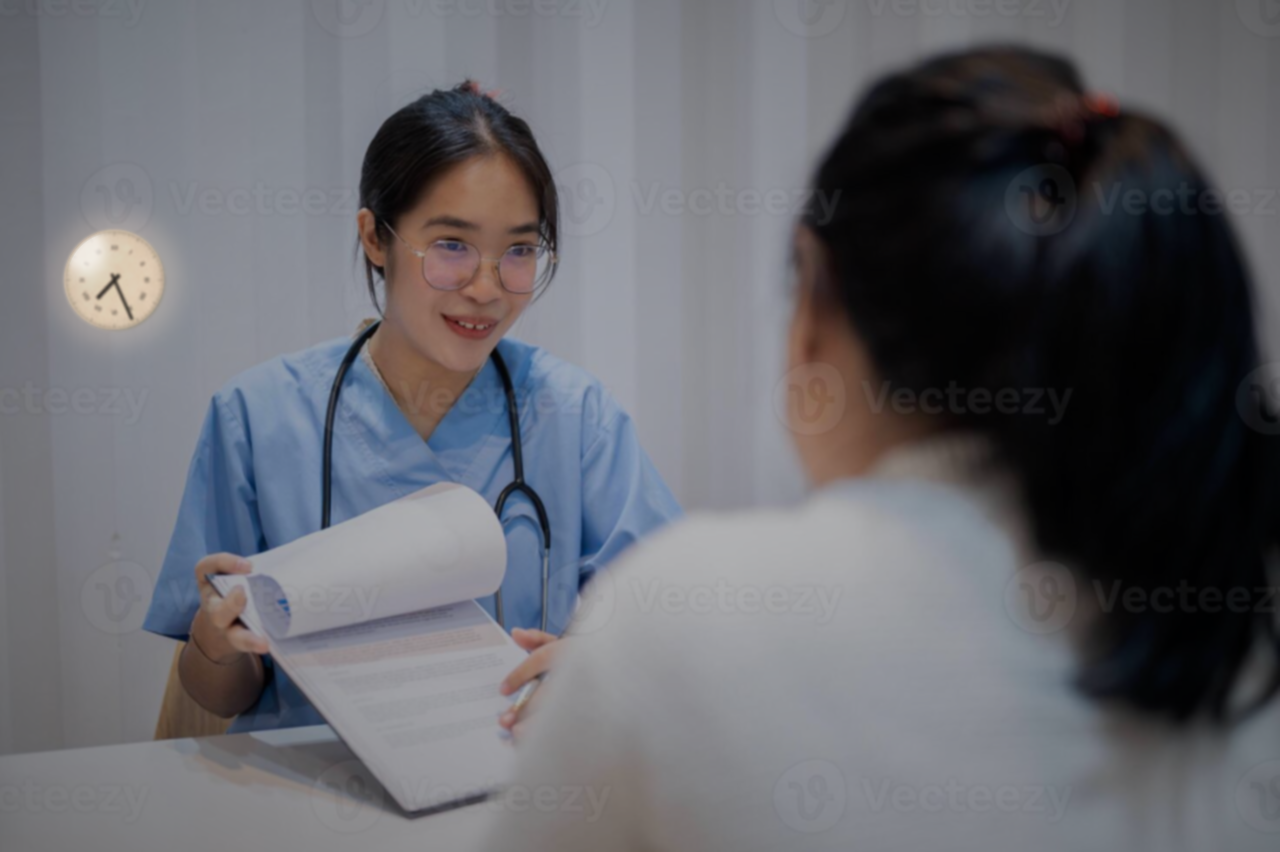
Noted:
7:26
